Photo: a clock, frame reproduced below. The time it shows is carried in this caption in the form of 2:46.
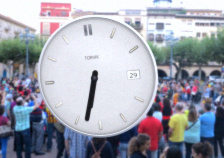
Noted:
6:33
